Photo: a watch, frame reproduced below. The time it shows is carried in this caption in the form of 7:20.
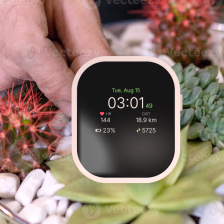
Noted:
3:01
